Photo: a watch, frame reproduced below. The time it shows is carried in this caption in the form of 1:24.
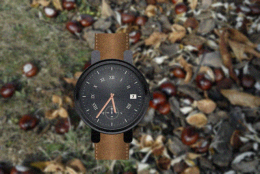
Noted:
5:36
